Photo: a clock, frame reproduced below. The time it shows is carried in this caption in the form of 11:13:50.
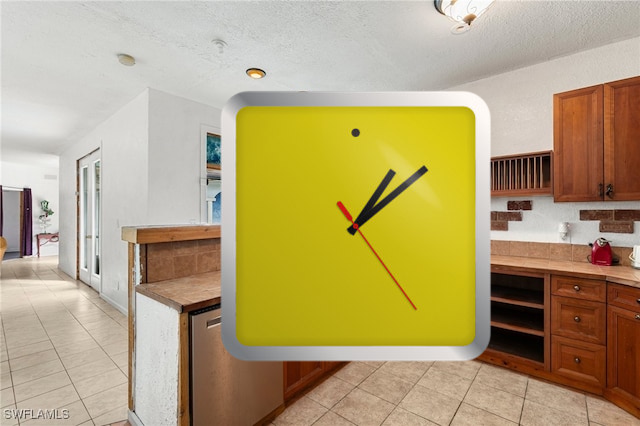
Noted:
1:08:24
